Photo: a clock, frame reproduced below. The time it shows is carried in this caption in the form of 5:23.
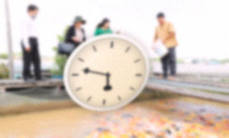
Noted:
5:47
